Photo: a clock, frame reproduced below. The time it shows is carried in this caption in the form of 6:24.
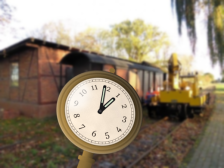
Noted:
12:59
